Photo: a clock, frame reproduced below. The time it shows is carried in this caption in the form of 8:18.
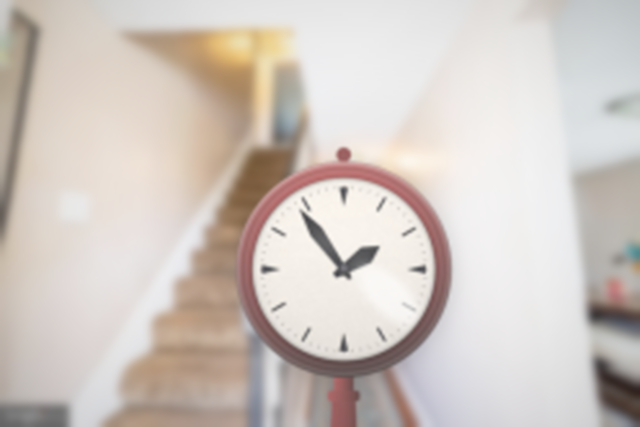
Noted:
1:54
